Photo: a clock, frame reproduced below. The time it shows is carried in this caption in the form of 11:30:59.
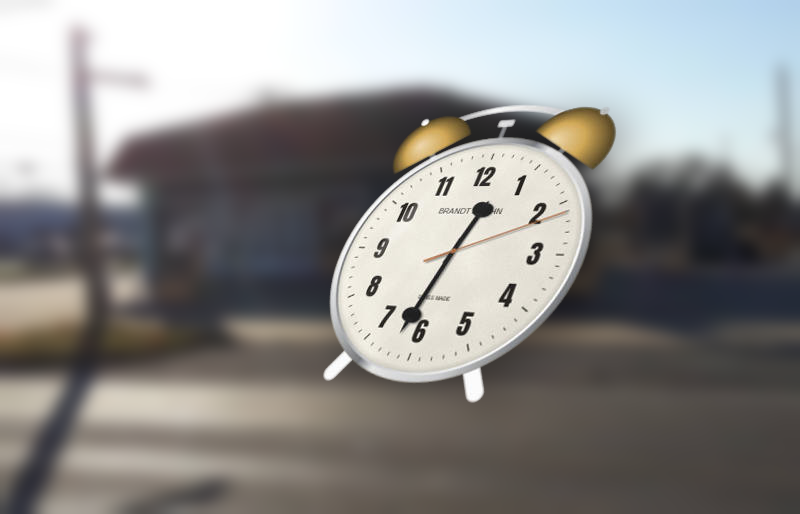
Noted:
12:32:11
